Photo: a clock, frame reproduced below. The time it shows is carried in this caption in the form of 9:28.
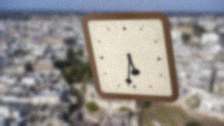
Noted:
5:32
